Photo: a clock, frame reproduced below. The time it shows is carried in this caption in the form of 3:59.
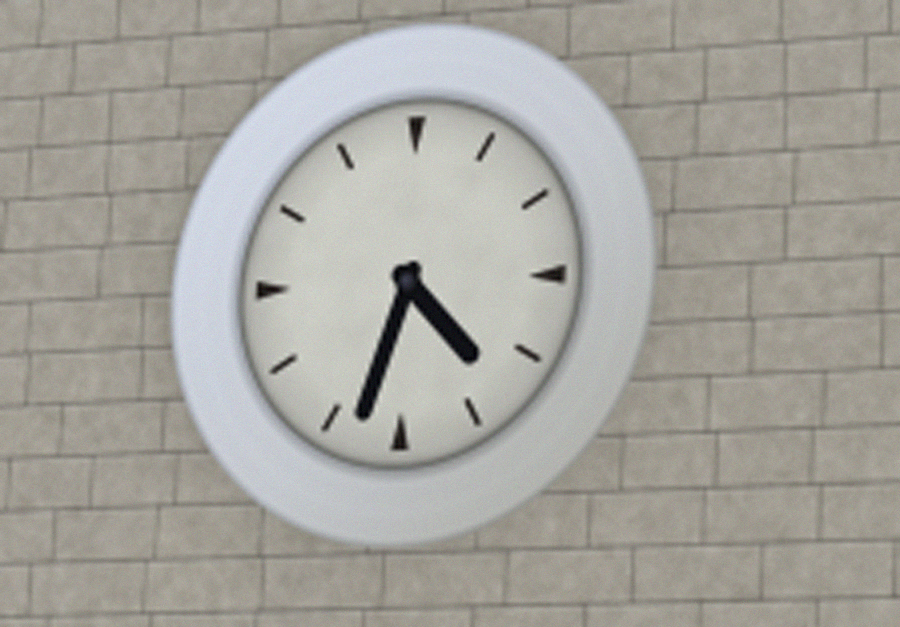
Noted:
4:33
